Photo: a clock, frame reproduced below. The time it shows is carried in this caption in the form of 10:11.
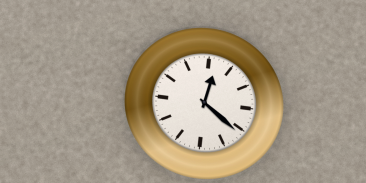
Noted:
12:21
